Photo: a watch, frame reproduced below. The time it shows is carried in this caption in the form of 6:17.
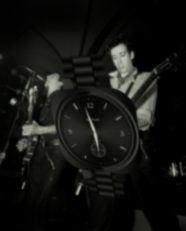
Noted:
5:58
